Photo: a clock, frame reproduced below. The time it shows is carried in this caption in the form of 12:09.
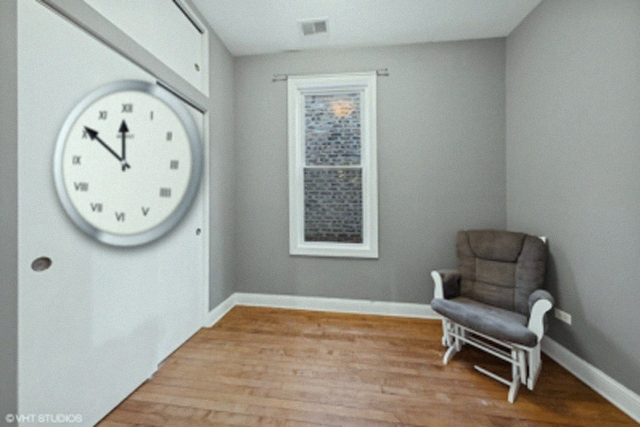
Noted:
11:51
